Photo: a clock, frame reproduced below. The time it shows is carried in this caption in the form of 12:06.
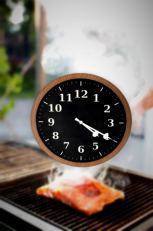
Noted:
4:20
